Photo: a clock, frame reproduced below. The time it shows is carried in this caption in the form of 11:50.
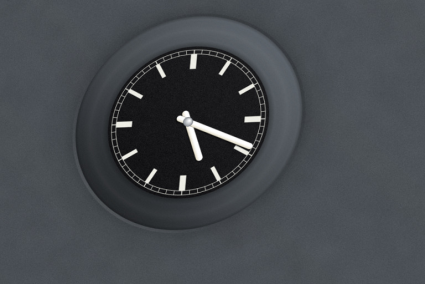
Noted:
5:19
